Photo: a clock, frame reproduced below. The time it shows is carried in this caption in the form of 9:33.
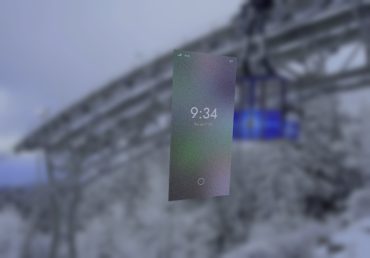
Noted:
9:34
